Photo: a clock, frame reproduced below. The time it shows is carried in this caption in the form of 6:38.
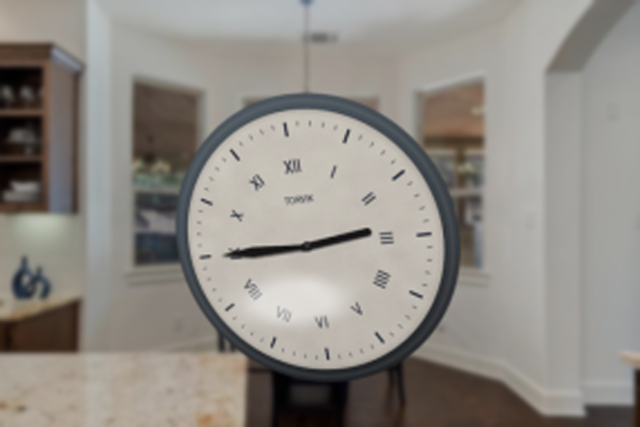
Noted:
2:45
